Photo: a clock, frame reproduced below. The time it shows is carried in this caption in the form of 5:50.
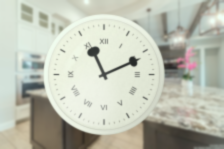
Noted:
11:11
